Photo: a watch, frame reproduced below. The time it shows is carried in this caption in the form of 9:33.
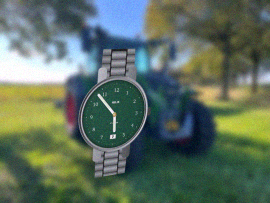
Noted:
5:53
